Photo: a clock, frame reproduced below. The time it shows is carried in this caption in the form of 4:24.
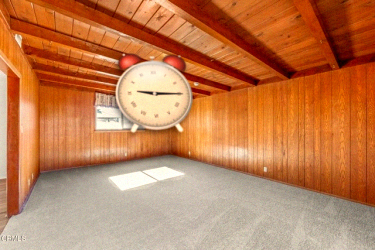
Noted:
9:15
